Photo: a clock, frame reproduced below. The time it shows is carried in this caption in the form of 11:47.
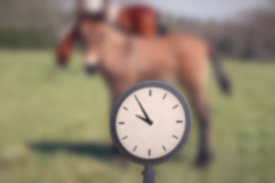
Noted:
9:55
